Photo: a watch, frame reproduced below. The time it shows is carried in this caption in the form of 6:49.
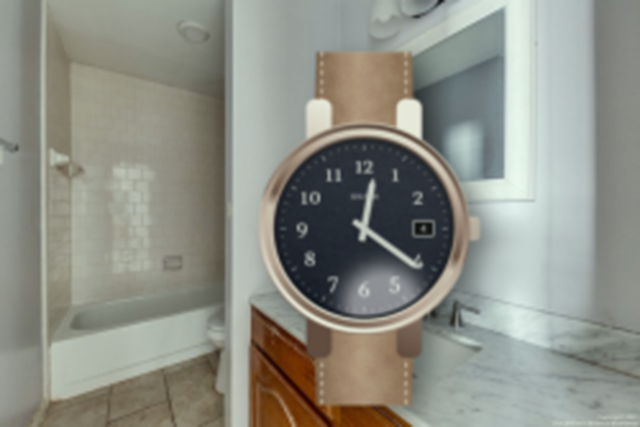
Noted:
12:21
